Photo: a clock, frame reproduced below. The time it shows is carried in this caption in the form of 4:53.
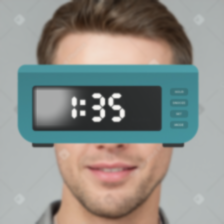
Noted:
1:35
